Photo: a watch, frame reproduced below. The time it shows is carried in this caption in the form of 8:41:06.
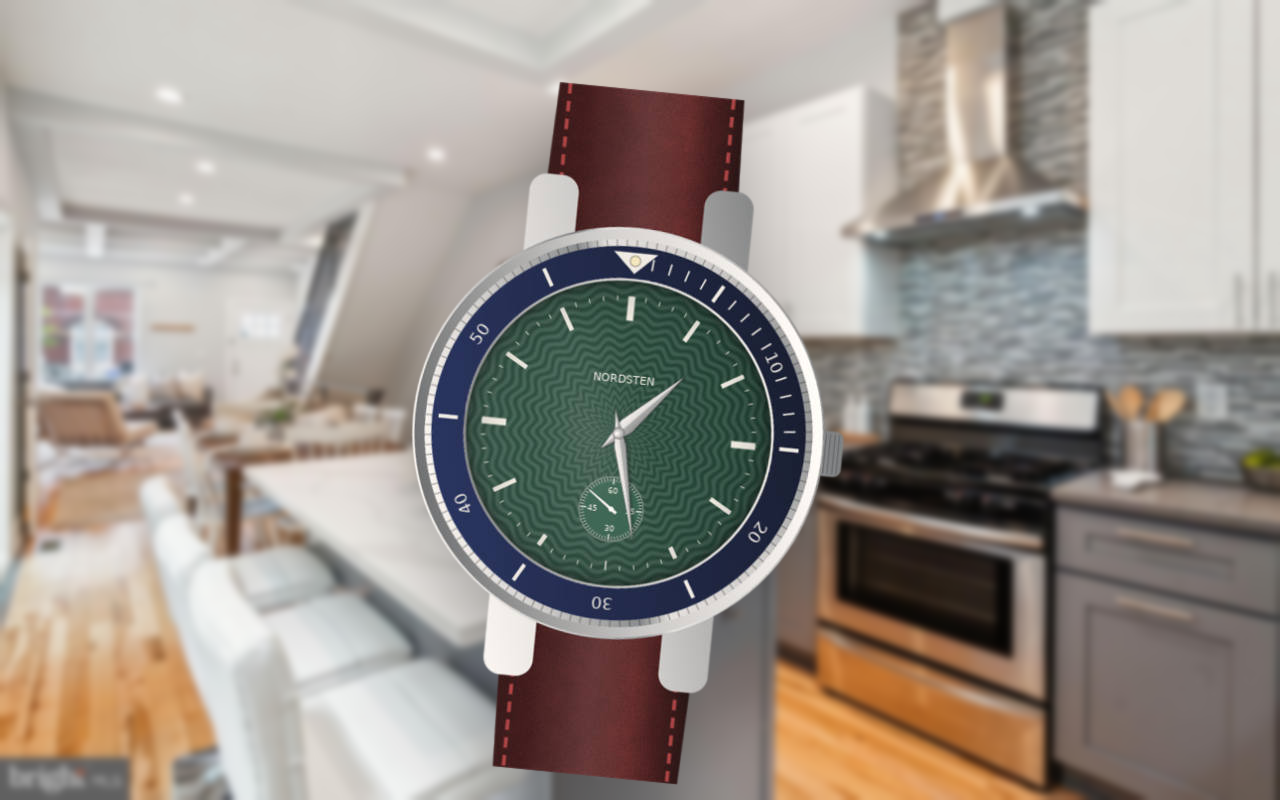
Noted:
1:27:51
